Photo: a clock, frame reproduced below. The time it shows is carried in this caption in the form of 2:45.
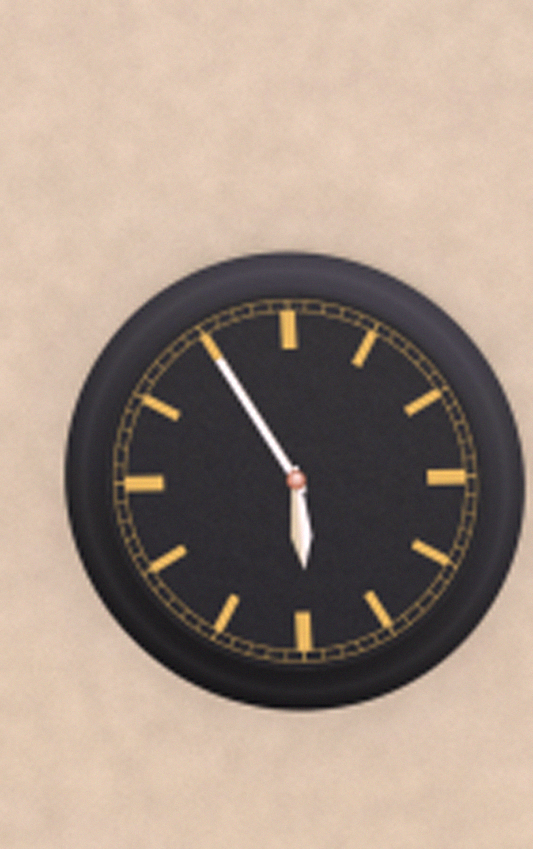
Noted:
5:55
